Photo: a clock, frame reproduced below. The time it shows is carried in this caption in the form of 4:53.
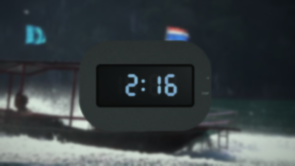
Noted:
2:16
